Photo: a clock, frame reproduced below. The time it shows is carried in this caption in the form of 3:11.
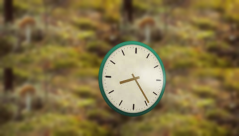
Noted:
8:24
